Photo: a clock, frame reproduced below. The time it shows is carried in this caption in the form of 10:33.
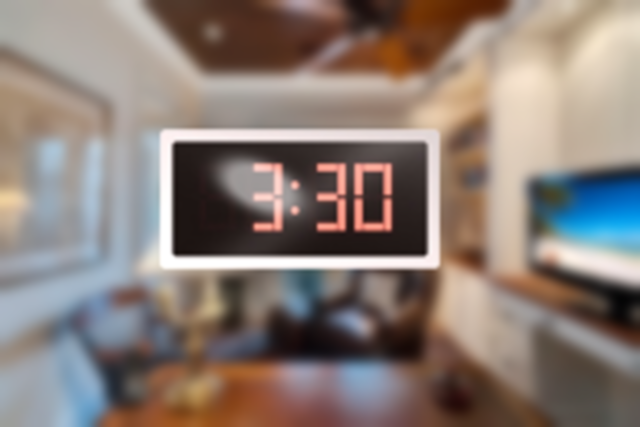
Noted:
3:30
